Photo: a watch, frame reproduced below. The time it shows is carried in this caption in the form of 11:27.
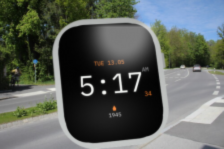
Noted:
5:17
